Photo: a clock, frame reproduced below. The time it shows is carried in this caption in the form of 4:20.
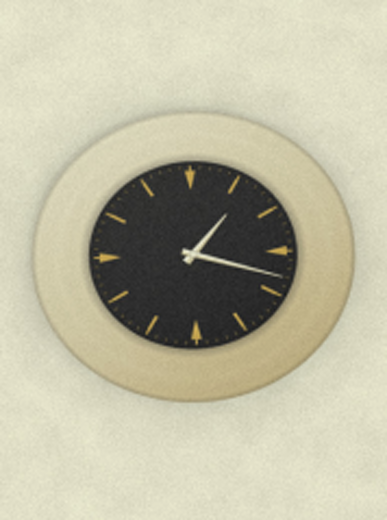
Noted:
1:18
